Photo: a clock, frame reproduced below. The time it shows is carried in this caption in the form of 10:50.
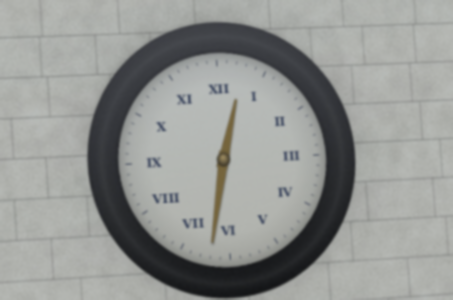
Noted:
12:32
